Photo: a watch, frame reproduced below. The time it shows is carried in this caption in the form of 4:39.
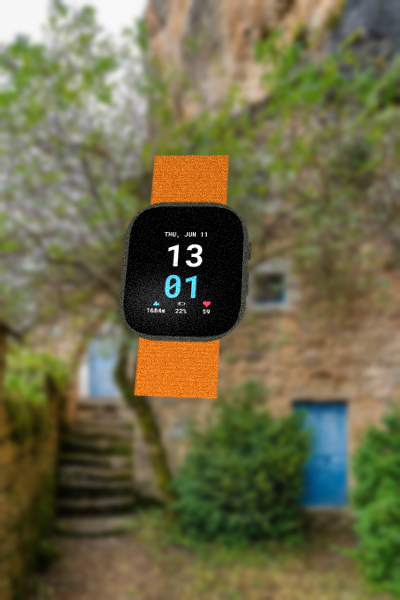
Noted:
13:01
